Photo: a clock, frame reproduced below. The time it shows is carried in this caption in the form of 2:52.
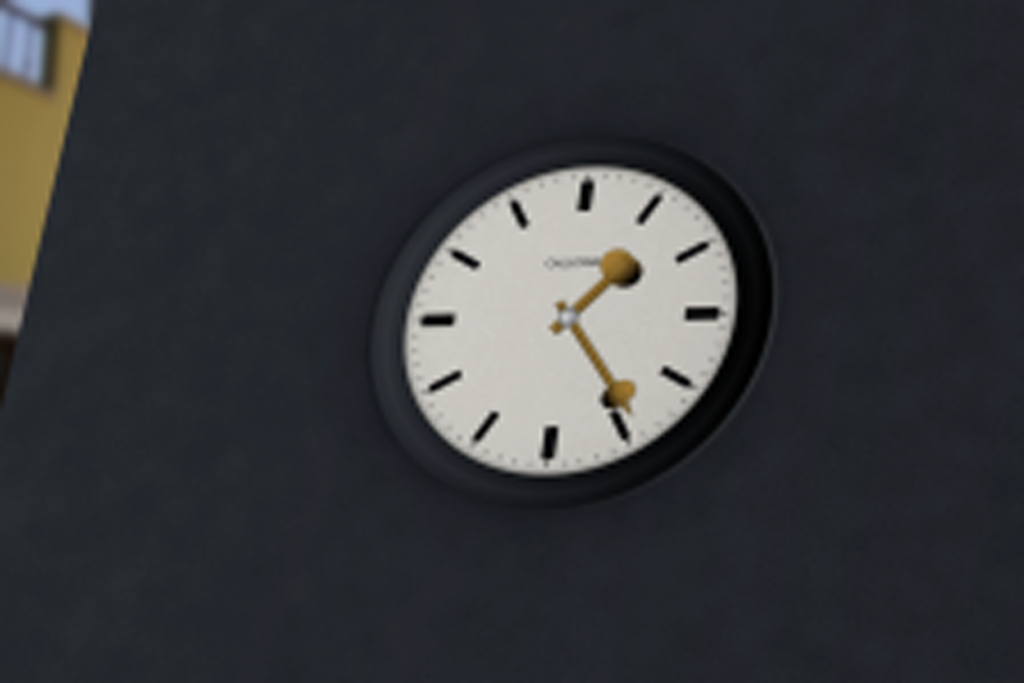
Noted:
1:24
